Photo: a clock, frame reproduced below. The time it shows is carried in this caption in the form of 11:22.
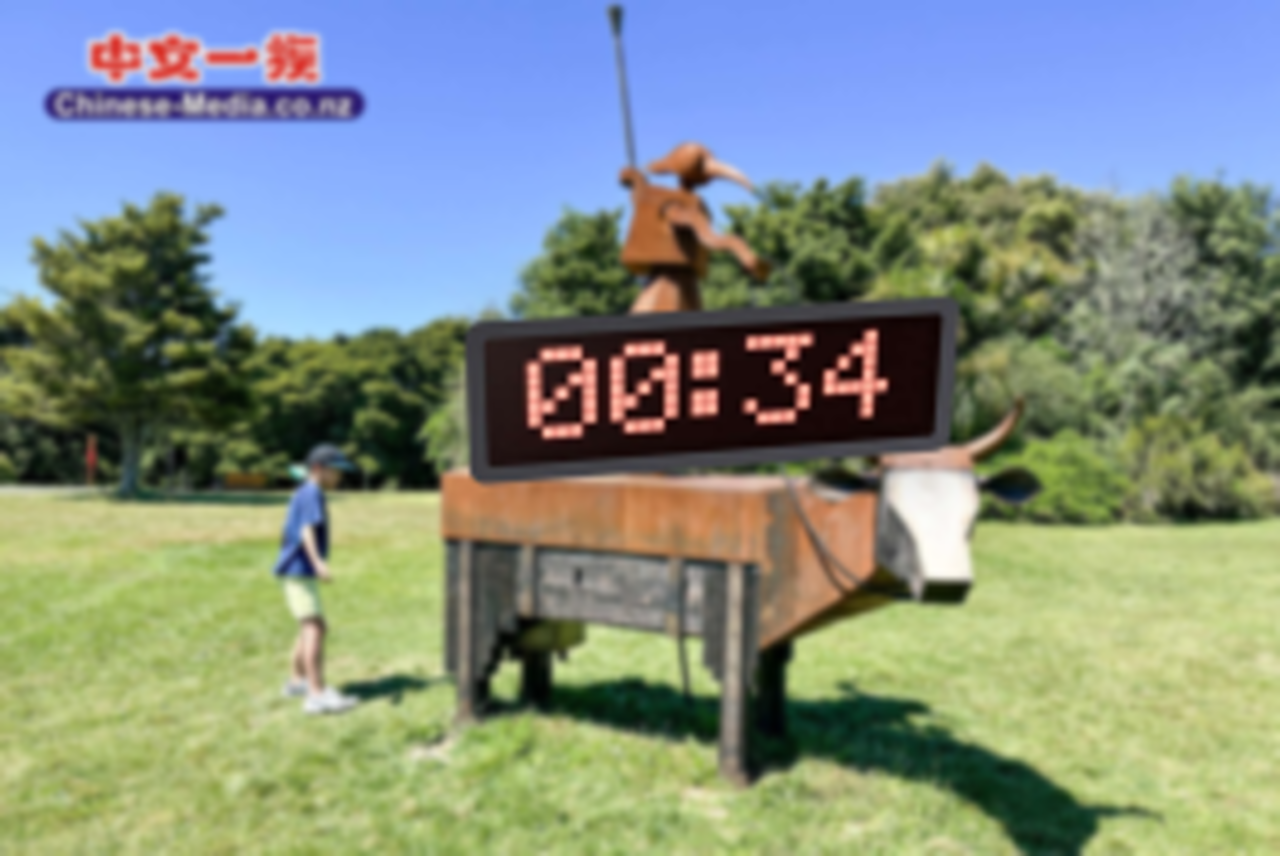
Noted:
0:34
